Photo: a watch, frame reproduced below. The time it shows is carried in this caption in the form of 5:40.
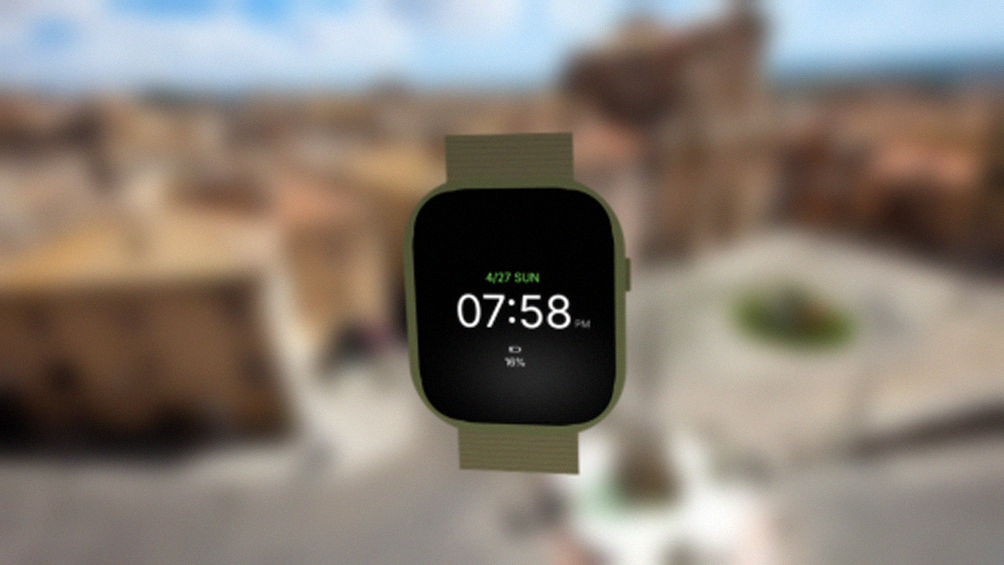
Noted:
7:58
